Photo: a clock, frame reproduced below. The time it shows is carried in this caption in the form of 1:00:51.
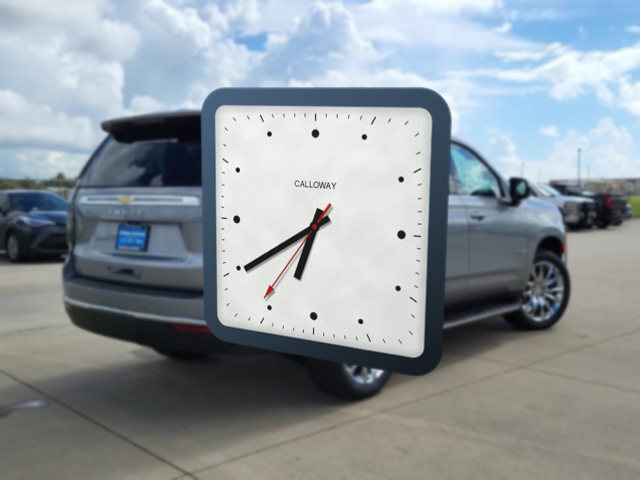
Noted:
6:39:36
